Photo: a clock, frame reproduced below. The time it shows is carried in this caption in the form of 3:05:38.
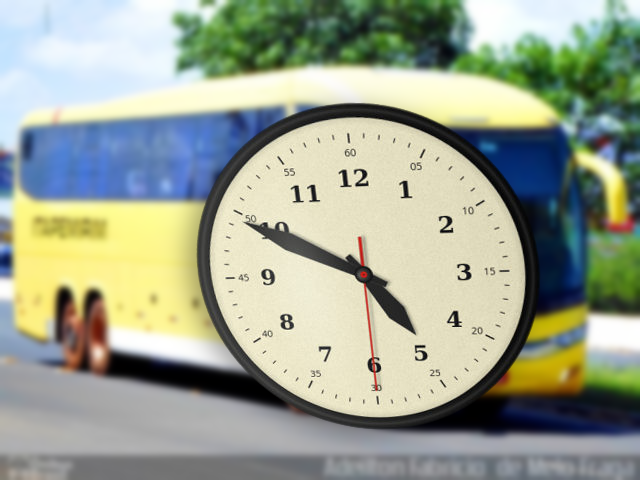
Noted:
4:49:30
